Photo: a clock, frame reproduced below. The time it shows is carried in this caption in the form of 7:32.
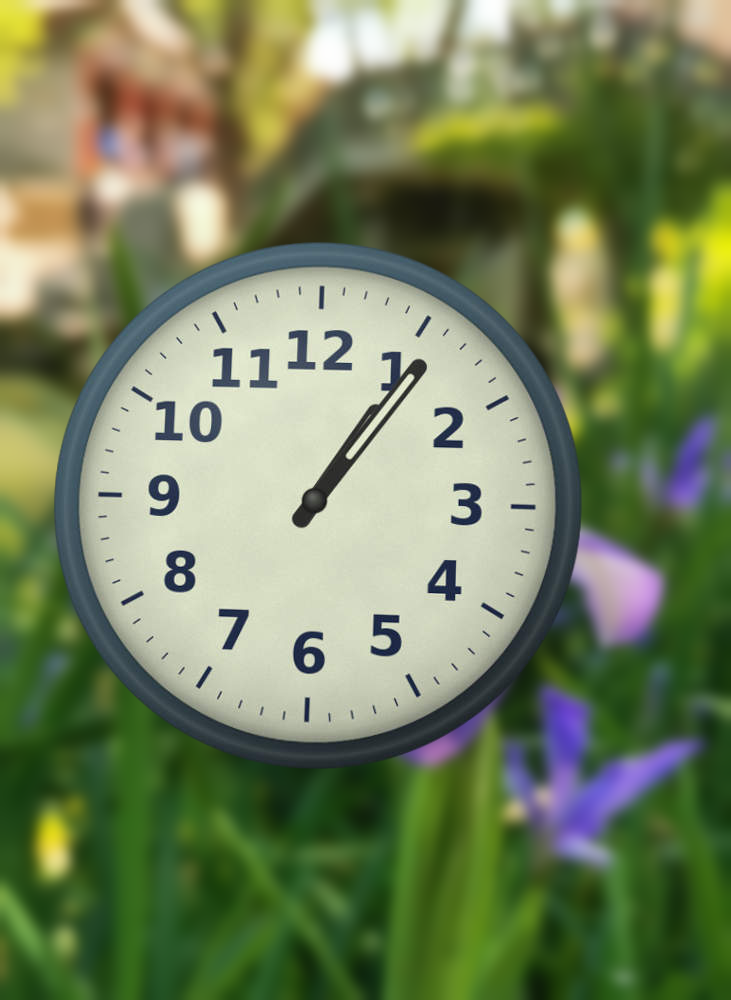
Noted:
1:06
